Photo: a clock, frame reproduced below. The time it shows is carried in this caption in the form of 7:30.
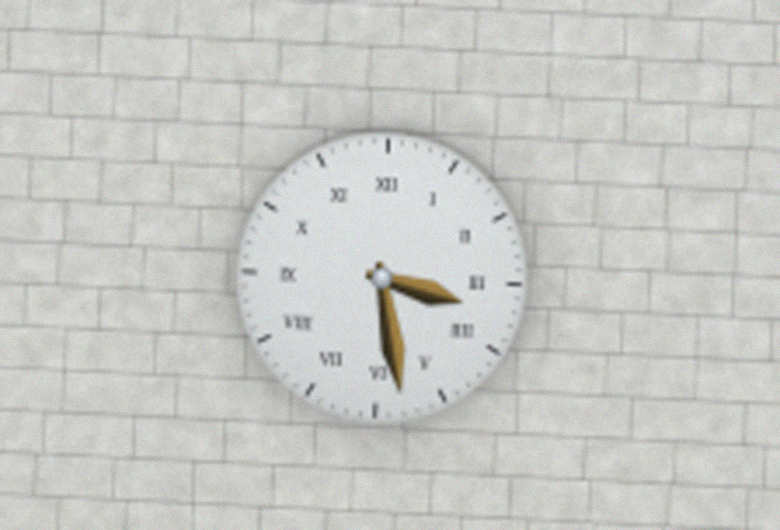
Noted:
3:28
